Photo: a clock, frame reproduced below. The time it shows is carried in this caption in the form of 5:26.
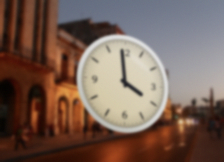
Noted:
3:59
